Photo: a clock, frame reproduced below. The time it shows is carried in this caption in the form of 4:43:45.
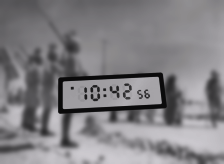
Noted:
10:42:56
